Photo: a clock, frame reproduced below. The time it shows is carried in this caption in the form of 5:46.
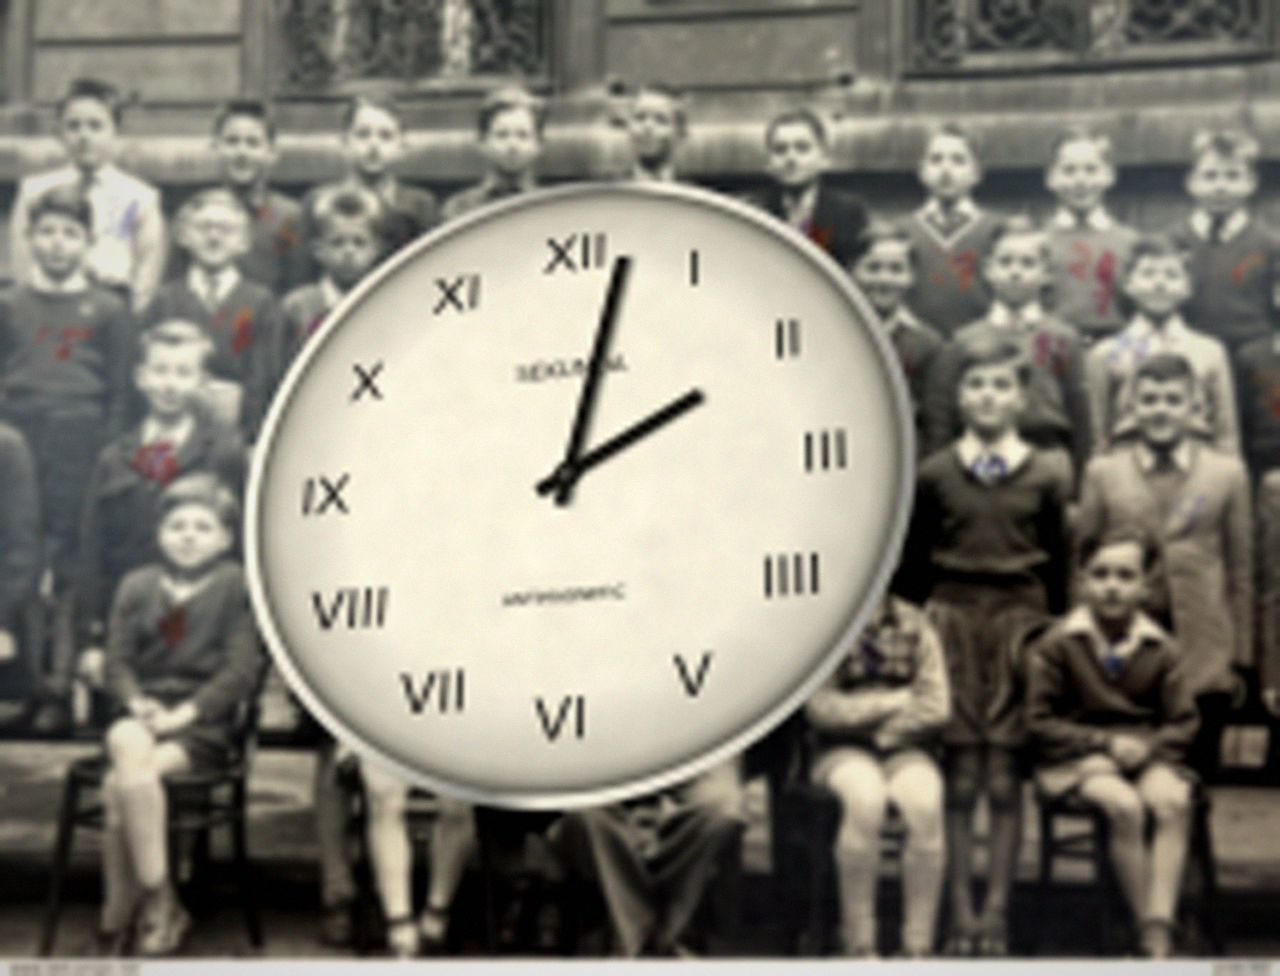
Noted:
2:02
